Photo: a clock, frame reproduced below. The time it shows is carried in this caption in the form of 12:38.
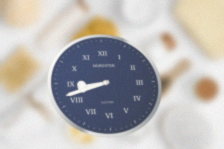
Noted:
8:42
